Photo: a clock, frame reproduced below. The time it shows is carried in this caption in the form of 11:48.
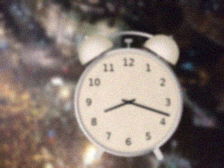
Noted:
8:18
